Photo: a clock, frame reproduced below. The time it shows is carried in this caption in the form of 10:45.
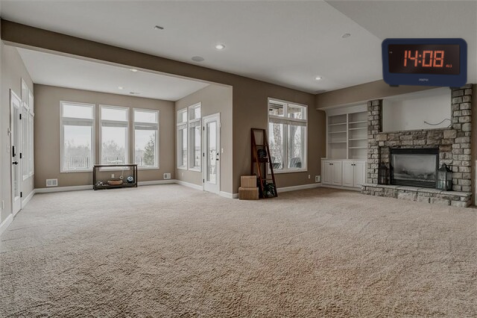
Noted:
14:08
